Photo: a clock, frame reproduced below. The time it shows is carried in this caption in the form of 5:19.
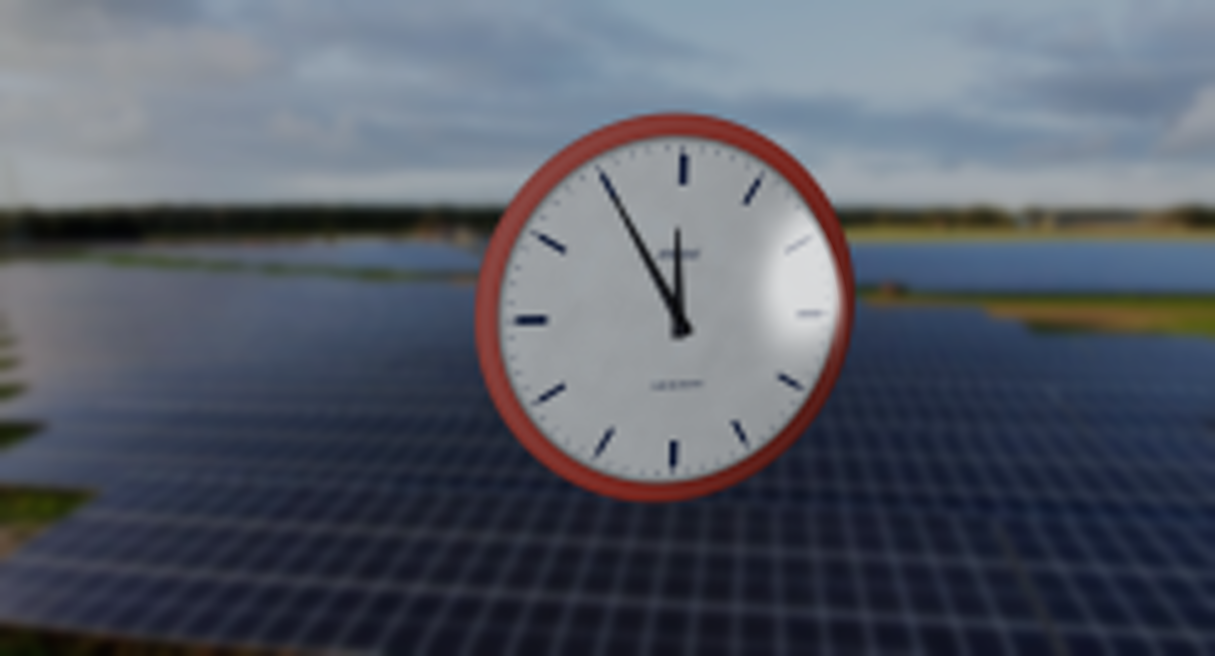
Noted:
11:55
